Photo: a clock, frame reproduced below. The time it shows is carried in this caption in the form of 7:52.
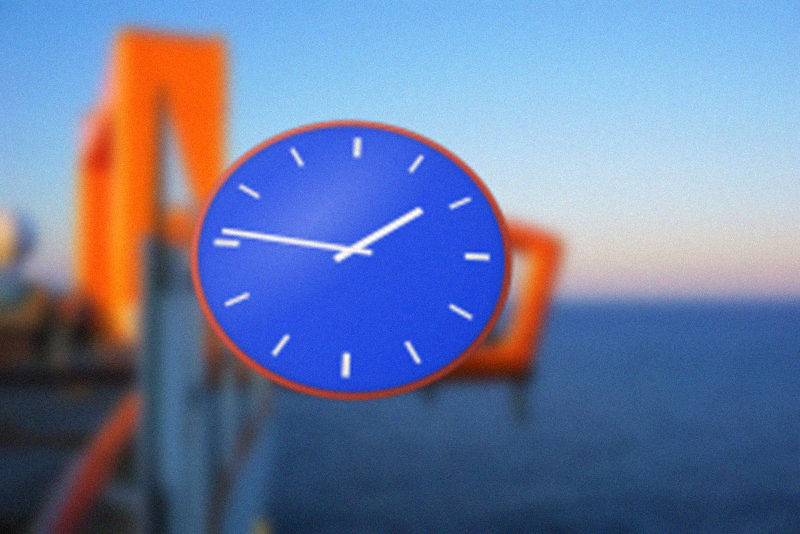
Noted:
1:46
